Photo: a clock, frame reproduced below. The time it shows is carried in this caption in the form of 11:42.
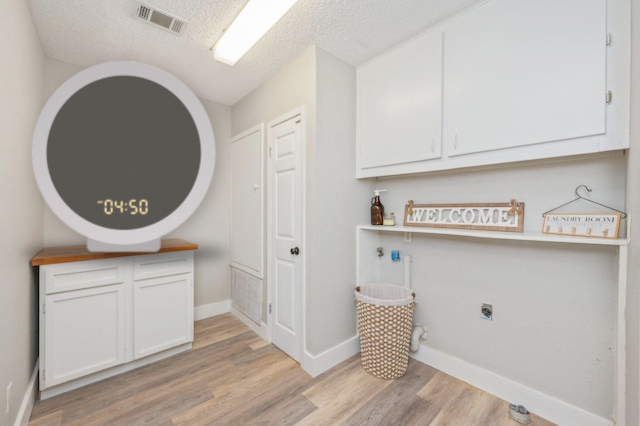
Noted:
4:50
